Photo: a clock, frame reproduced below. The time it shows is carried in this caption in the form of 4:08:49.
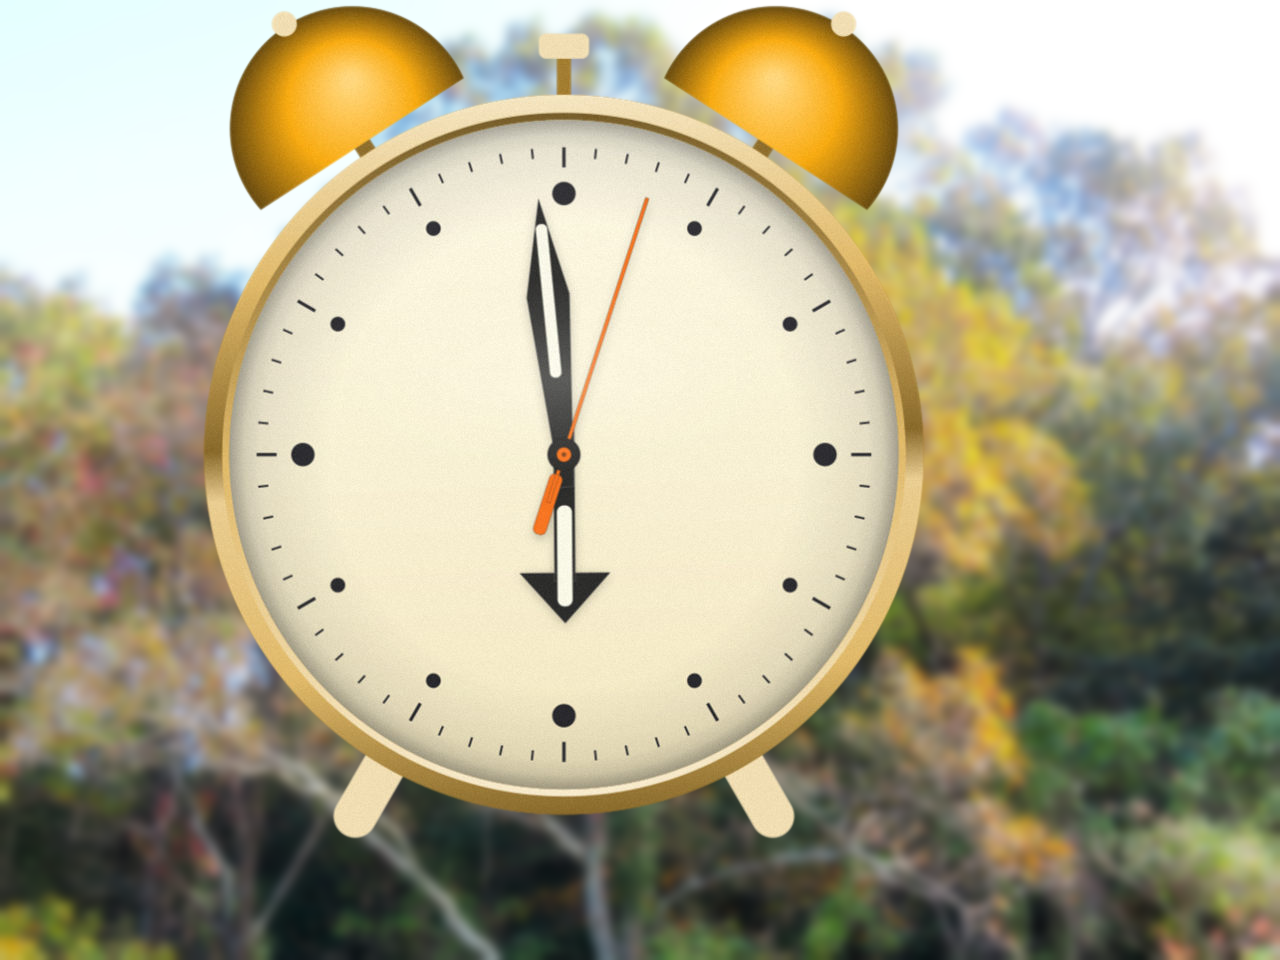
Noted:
5:59:03
